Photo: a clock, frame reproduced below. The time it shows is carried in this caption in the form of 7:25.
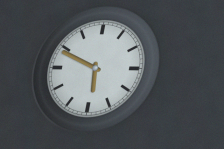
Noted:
5:49
